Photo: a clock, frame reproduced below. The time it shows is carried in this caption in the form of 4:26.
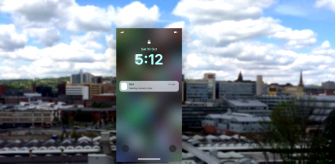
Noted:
5:12
